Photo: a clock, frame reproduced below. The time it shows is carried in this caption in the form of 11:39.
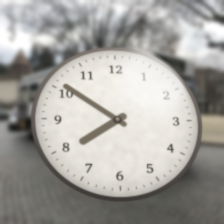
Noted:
7:51
